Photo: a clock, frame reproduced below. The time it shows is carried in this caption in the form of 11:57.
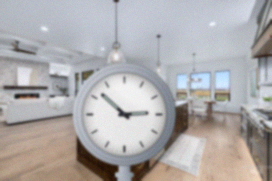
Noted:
2:52
